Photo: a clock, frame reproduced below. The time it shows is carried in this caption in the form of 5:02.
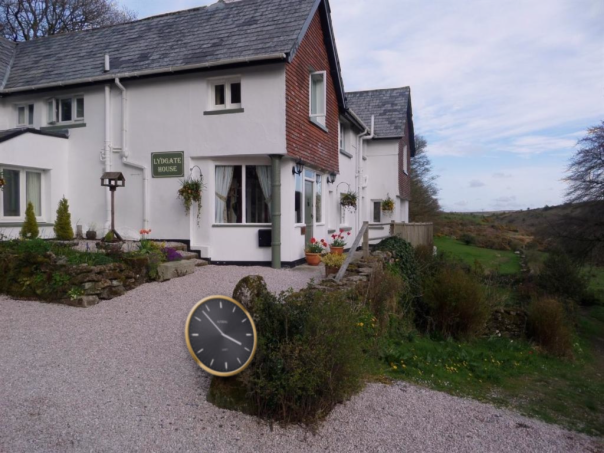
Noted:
3:53
